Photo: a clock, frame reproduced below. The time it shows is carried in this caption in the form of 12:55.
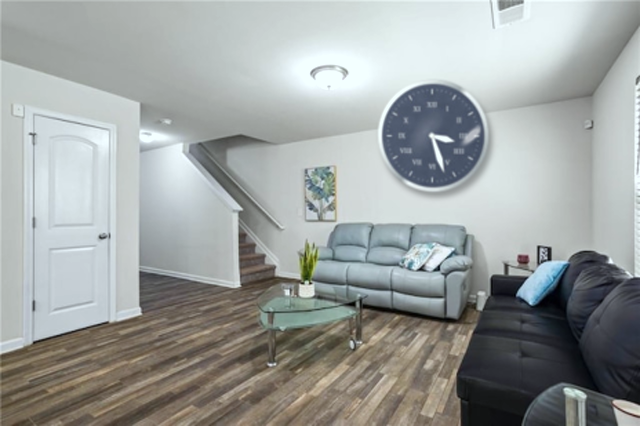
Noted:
3:27
